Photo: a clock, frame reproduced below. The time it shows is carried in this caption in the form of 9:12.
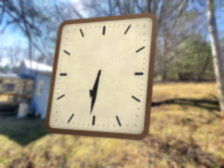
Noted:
6:31
